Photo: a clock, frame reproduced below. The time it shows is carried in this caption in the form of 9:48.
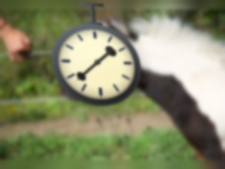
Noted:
1:38
